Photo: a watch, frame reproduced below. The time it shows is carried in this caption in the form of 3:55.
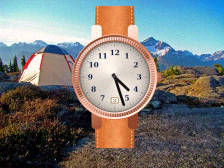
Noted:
4:27
